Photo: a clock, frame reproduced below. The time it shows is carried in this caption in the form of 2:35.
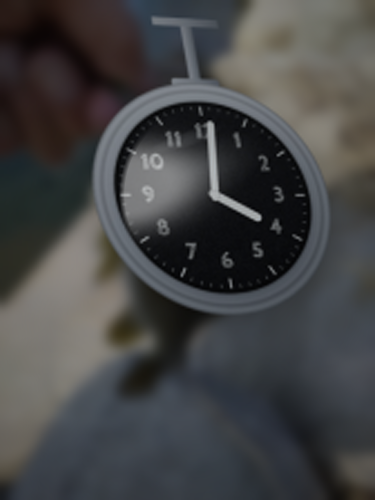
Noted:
4:01
